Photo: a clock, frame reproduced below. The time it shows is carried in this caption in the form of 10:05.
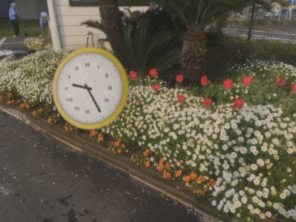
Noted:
9:25
